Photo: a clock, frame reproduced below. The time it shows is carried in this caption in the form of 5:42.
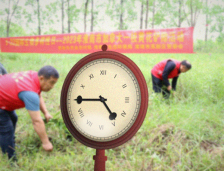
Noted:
4:45
